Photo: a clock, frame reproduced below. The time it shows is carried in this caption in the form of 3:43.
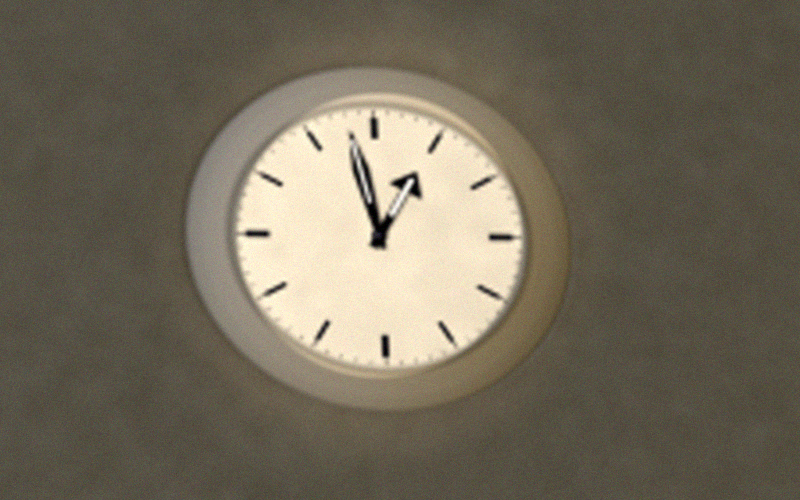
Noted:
12:58
